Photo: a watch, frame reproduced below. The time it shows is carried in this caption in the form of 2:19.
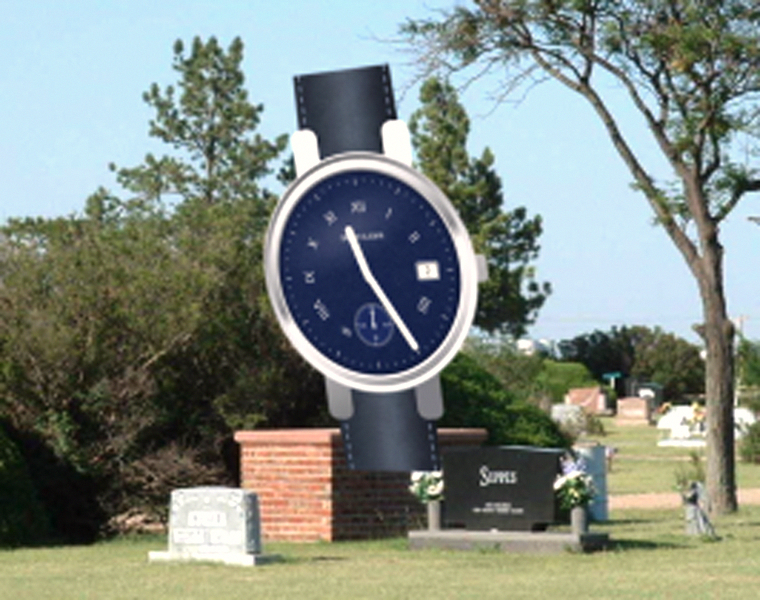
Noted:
11:25
